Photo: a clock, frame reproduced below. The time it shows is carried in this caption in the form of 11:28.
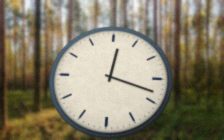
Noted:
12:18
